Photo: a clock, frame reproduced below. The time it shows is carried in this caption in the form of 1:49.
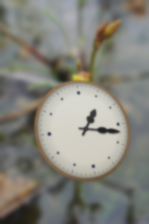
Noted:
1:17
